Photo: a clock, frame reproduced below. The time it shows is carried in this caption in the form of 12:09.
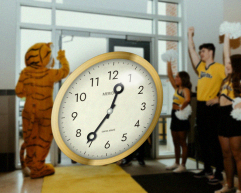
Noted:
12:36
